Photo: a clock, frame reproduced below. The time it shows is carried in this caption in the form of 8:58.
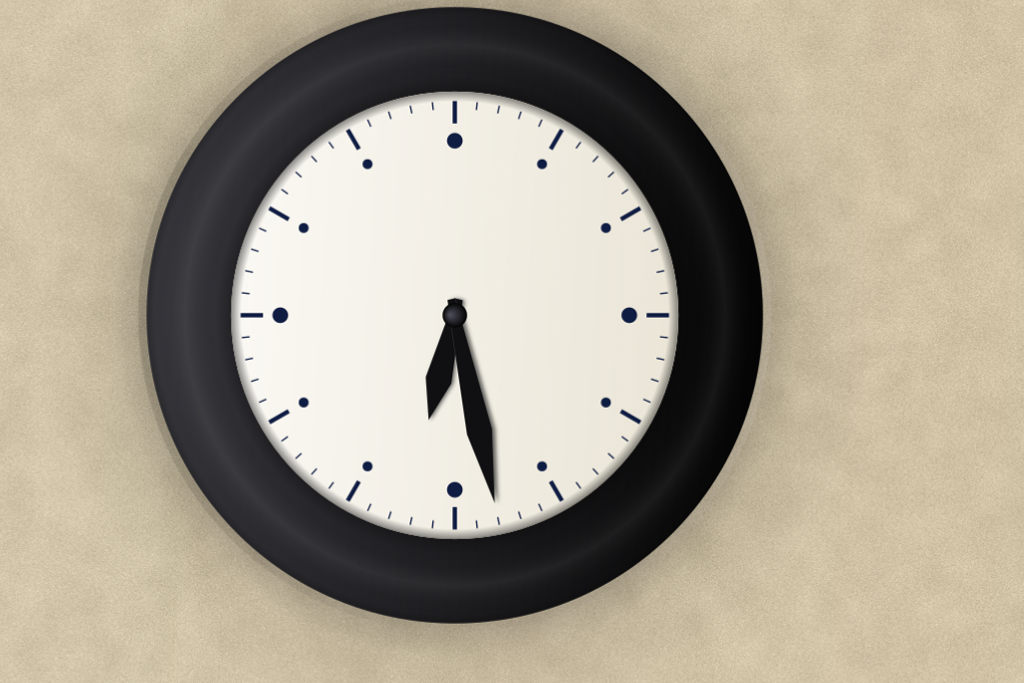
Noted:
6:28
